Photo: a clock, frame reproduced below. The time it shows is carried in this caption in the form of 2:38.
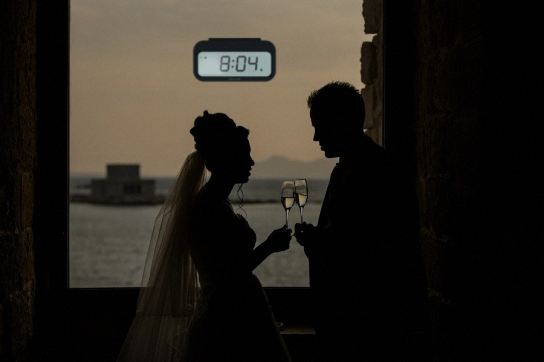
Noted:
8:04
